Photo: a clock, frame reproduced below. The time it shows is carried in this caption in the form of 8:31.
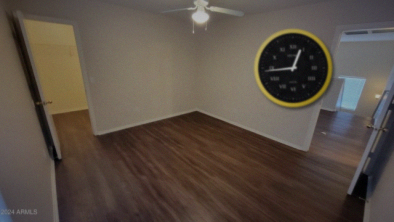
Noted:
12:44
